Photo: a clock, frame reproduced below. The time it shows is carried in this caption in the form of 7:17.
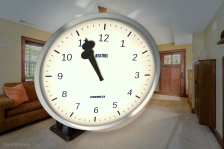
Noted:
10:56
